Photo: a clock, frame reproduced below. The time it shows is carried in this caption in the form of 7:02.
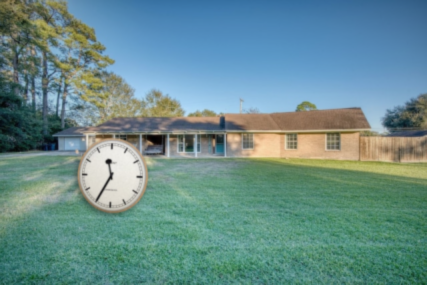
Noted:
11:35
